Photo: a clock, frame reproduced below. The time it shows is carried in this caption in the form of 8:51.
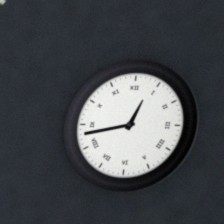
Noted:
12:43
